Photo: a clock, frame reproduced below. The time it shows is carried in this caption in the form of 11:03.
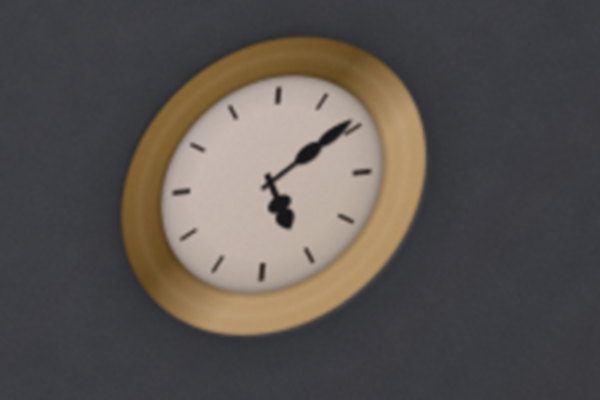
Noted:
5:09
